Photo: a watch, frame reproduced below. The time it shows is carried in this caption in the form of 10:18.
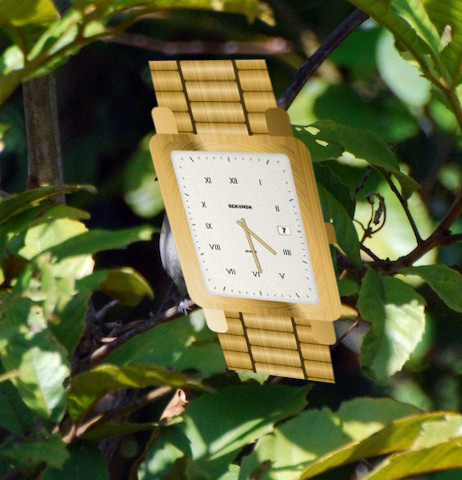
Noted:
4:29
